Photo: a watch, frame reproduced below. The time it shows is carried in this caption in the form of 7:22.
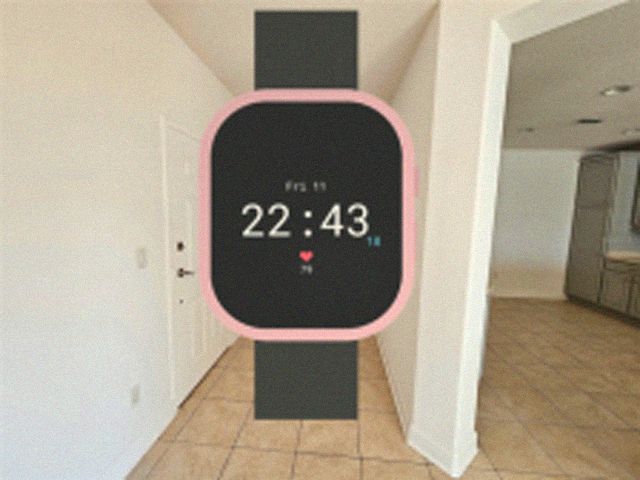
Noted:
22:43
